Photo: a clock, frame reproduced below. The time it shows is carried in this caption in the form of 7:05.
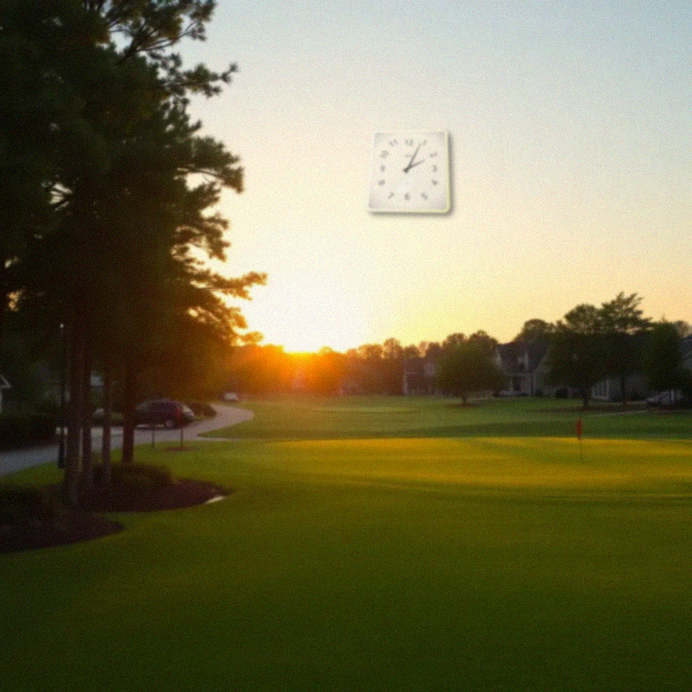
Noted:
2:04
